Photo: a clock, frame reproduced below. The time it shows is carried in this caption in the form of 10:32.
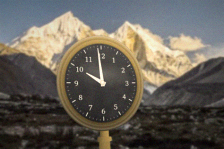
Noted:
9:59
